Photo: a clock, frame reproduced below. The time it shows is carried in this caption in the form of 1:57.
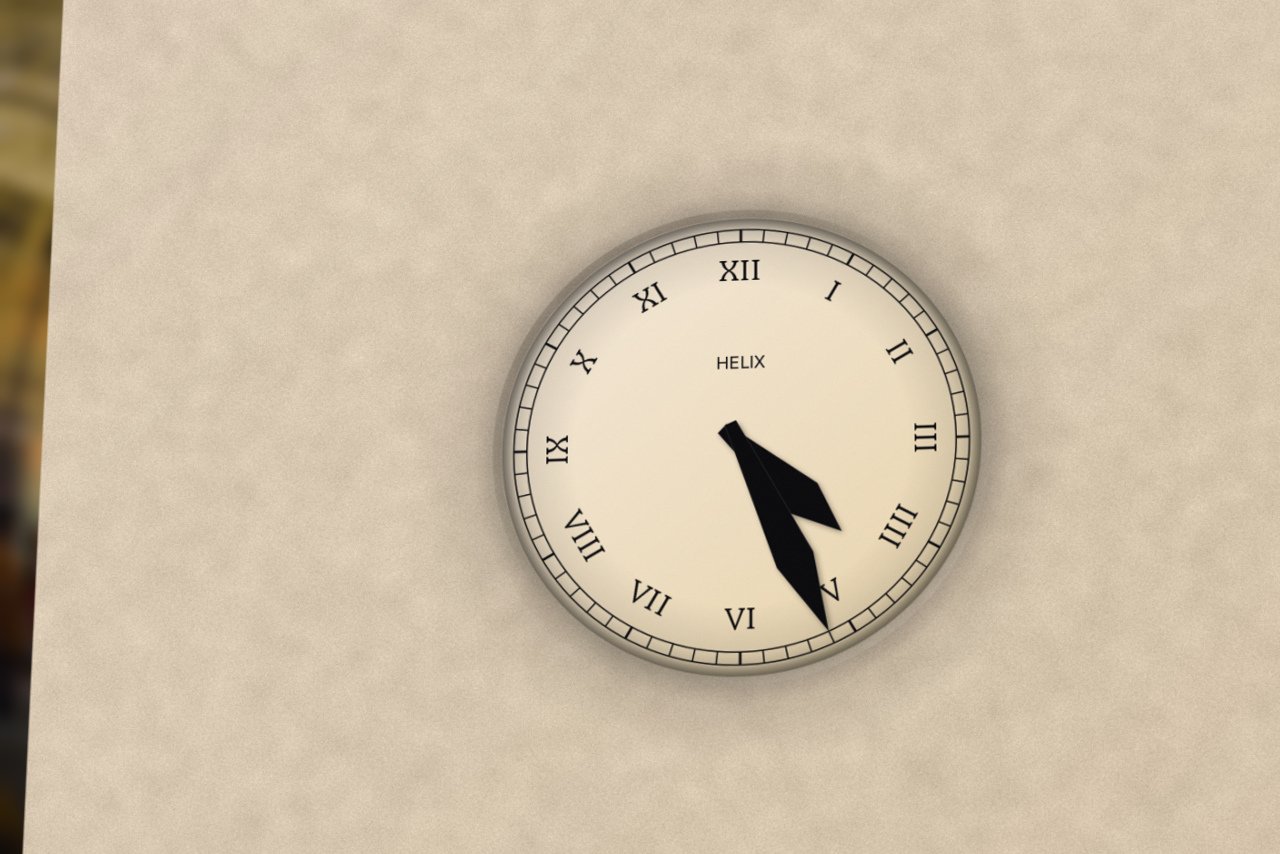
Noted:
4:26
